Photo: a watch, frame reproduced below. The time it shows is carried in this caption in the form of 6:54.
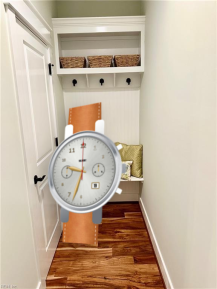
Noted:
9:33
